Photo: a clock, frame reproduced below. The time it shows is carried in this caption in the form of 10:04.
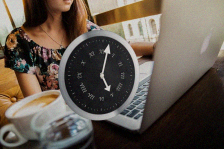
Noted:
5:02
